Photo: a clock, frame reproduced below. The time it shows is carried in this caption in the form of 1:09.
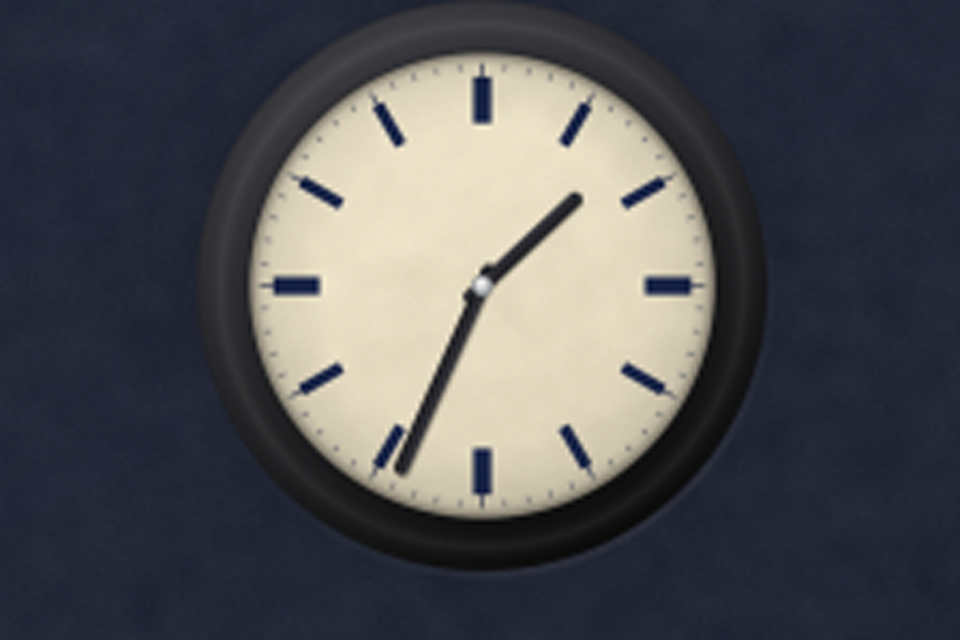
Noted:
1:34
